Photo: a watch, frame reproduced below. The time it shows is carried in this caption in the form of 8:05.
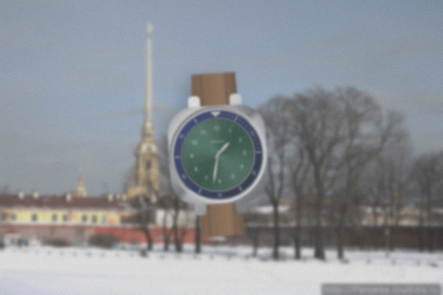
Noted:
1:32
